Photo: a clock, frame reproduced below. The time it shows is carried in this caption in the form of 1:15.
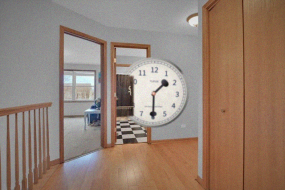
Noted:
1:30
